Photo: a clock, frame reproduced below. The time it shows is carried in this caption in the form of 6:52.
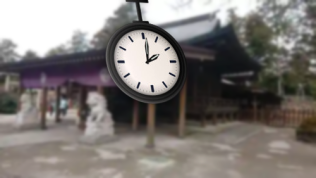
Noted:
2:01
